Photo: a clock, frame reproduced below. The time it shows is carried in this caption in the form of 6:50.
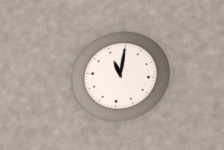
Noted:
11:00
